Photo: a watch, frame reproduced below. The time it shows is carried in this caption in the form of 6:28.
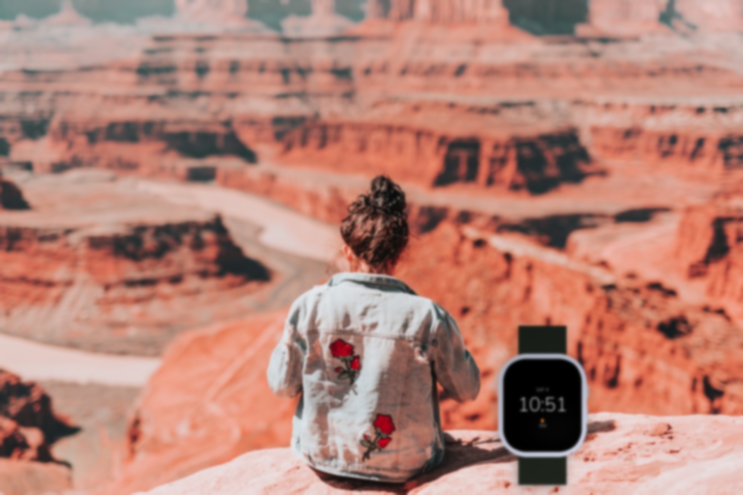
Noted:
10:51
